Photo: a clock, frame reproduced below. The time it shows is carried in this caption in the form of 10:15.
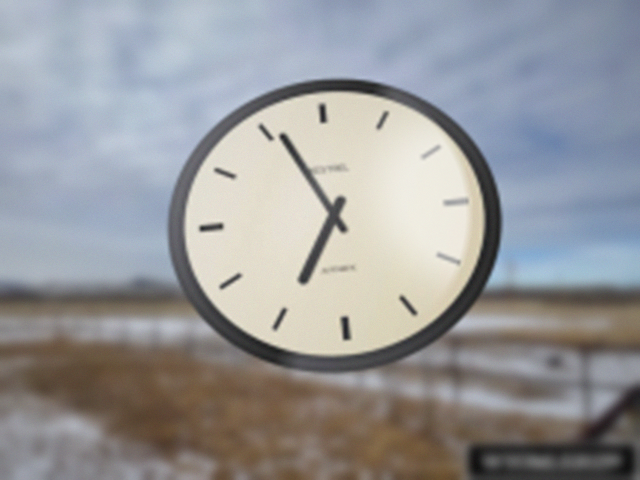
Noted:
6:56
